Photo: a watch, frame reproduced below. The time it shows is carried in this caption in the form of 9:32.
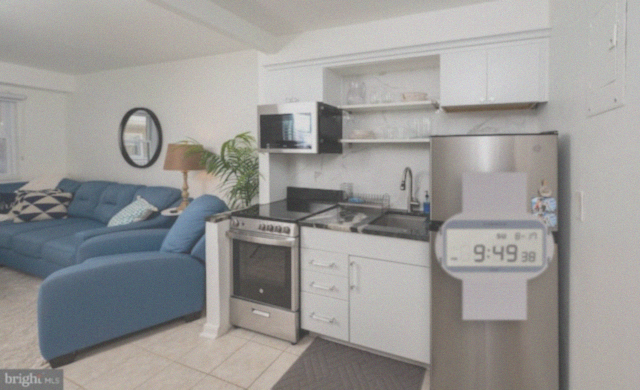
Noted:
9:49
